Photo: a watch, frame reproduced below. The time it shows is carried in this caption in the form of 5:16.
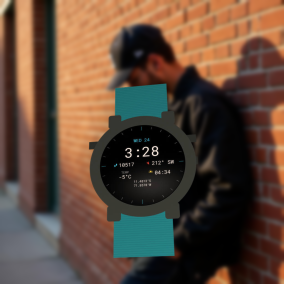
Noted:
3:28
